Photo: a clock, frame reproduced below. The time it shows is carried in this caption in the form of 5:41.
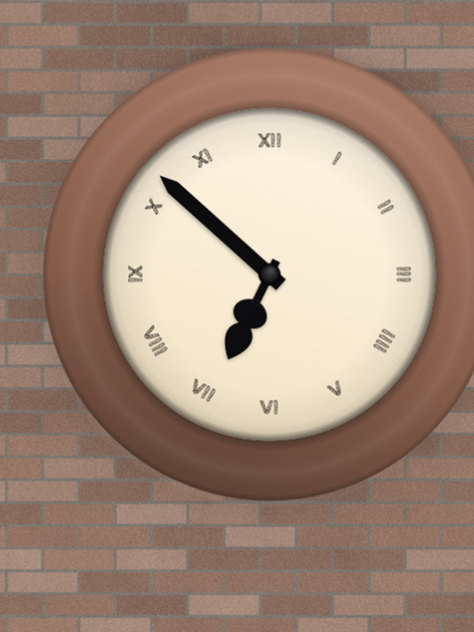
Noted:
6:52
